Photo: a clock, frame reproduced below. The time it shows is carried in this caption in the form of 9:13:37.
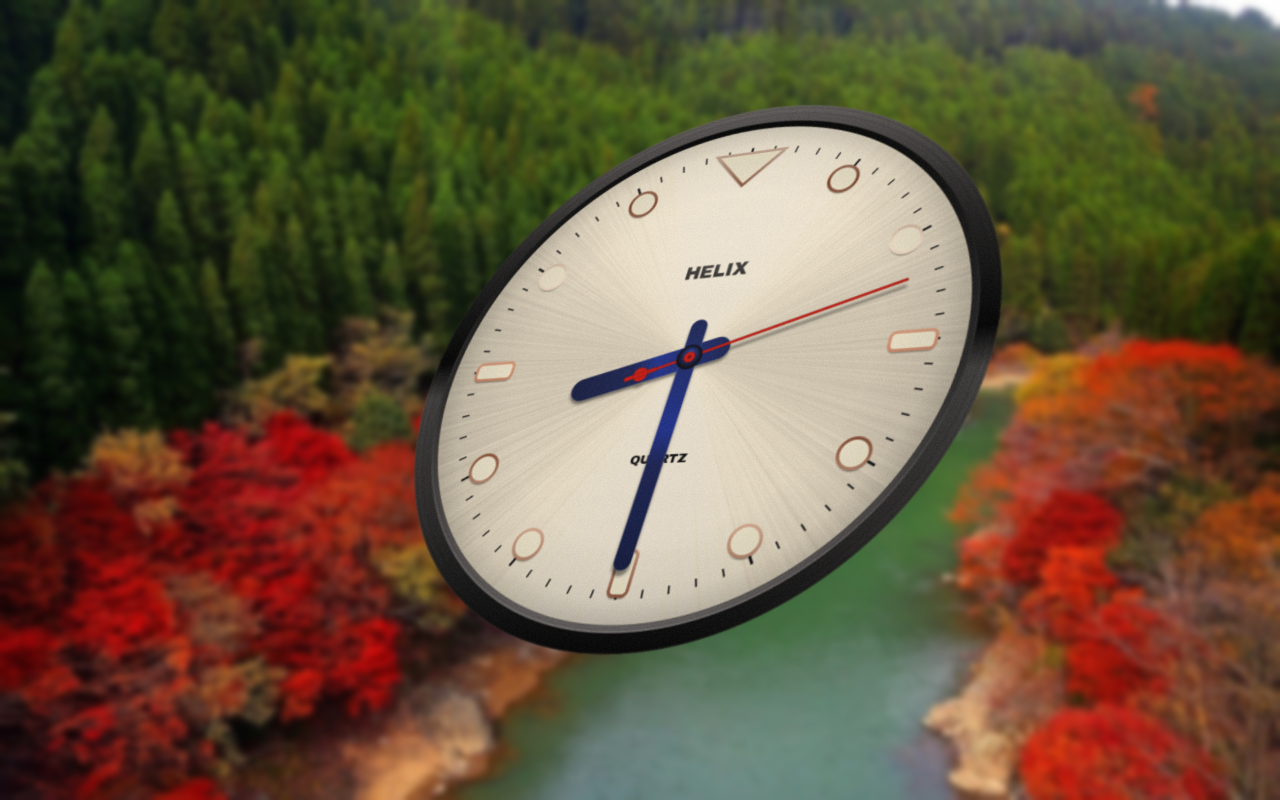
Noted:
8:30:12
